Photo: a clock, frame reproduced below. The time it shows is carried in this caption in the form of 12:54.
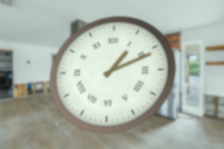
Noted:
1:11
